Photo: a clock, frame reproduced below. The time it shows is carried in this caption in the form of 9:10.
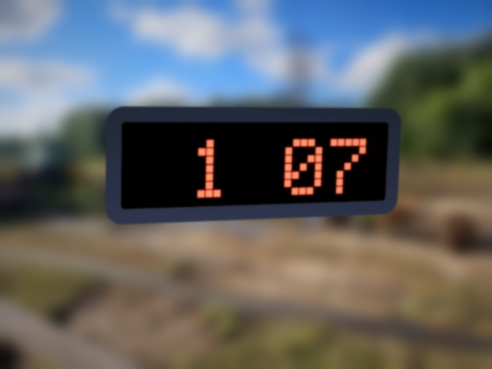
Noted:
1:07
